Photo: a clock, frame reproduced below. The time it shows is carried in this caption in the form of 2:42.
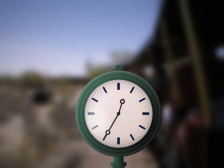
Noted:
12:35
